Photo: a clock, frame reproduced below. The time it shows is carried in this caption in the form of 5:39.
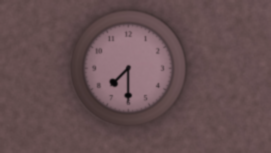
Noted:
7:30
